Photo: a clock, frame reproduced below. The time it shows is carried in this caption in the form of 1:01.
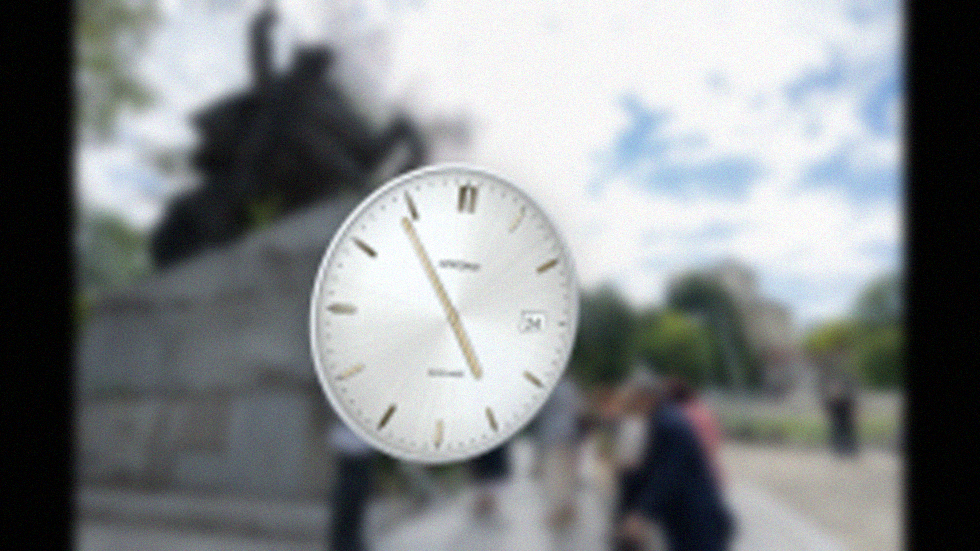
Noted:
4:54
